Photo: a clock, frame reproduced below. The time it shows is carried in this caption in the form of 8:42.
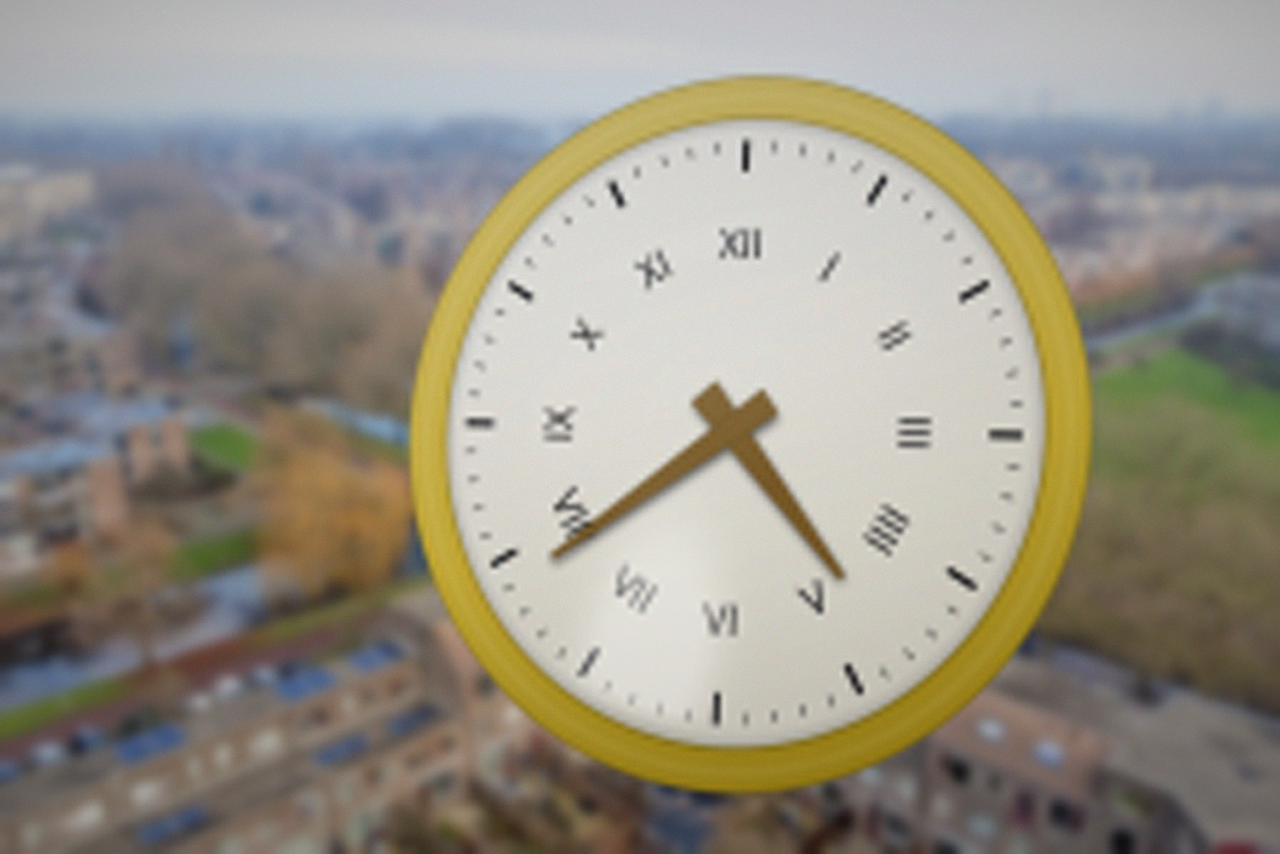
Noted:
4:39
